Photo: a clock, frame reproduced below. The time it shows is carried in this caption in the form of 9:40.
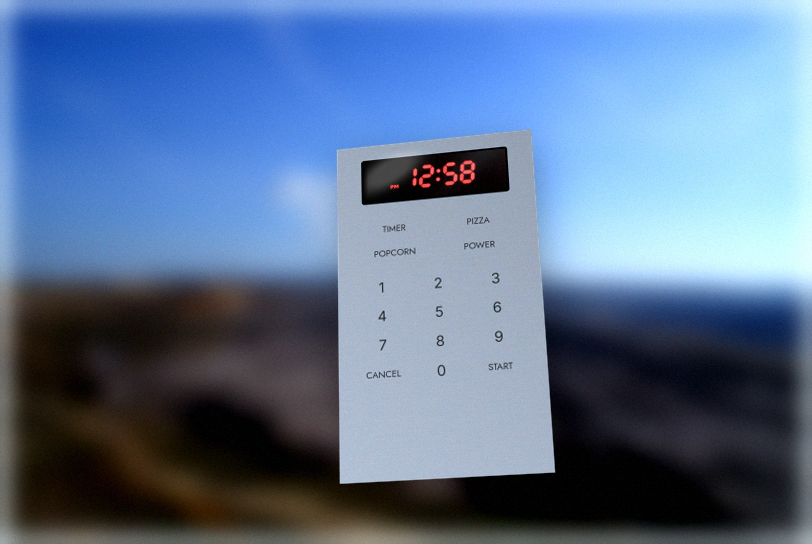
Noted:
12:58
